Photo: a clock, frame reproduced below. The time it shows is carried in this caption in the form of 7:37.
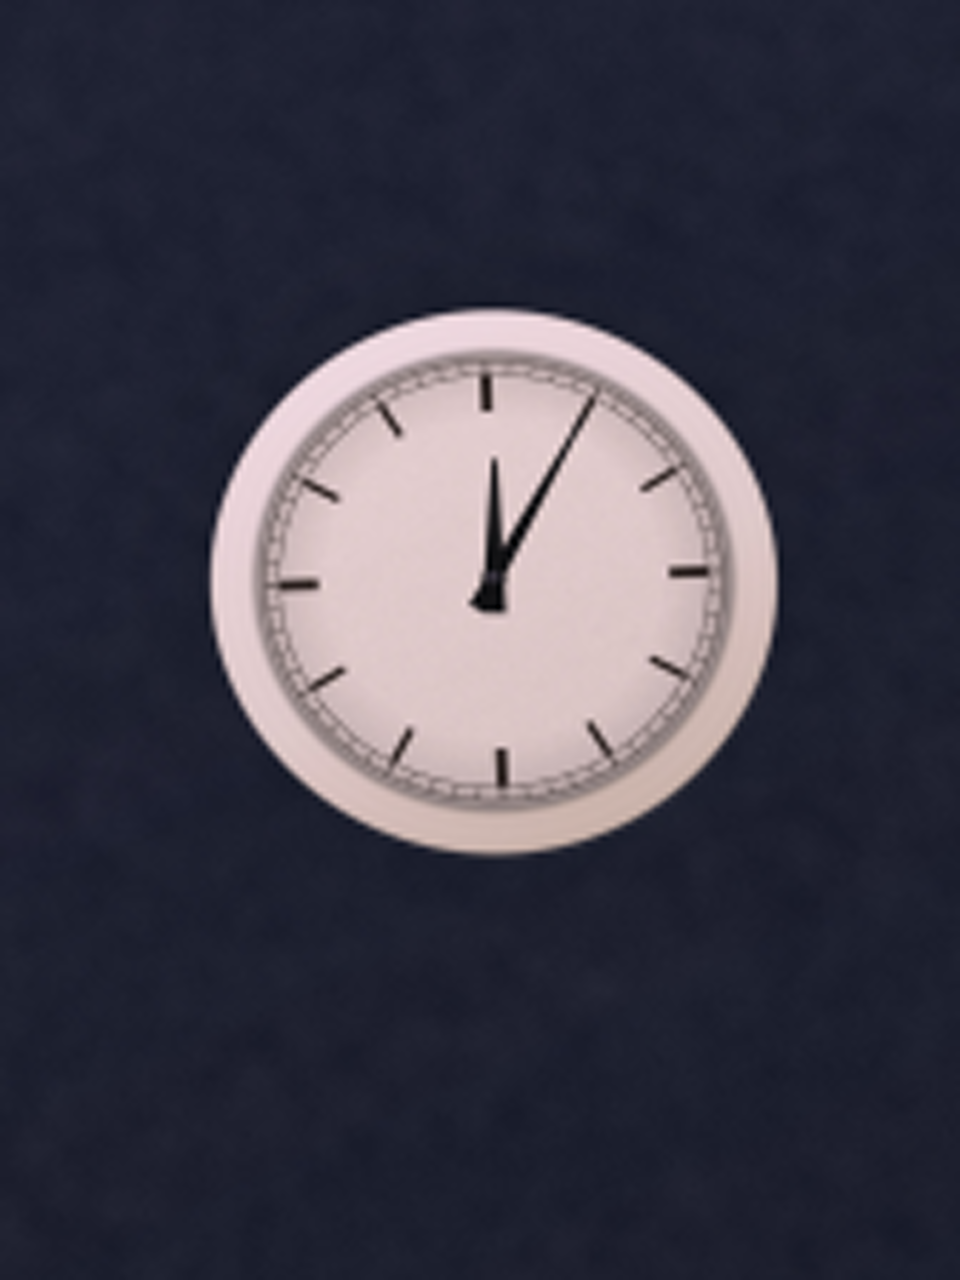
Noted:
12:05
